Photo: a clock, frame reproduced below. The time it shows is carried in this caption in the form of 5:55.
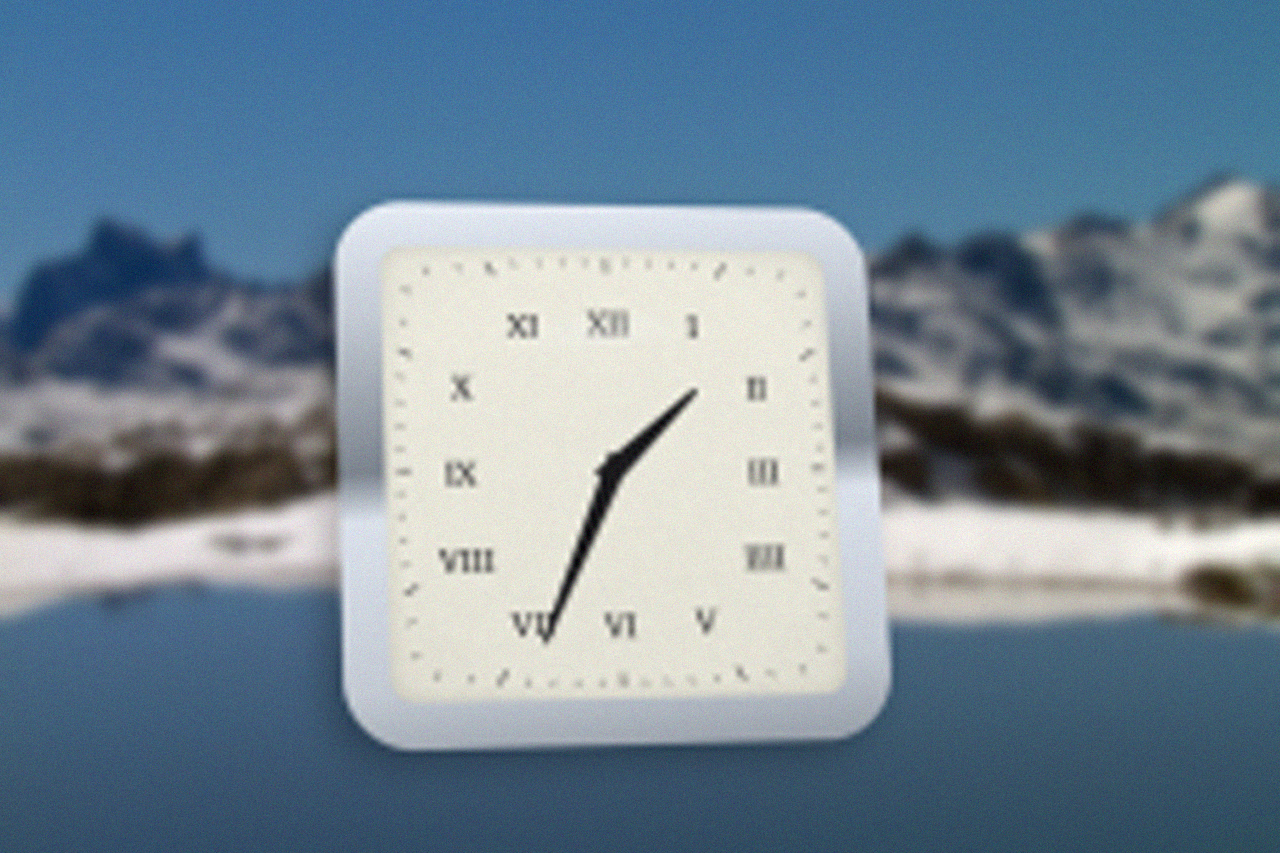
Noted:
1:34
